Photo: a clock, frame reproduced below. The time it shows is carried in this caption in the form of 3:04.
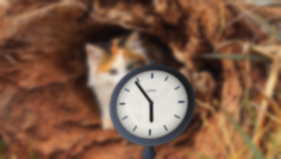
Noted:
5:54
